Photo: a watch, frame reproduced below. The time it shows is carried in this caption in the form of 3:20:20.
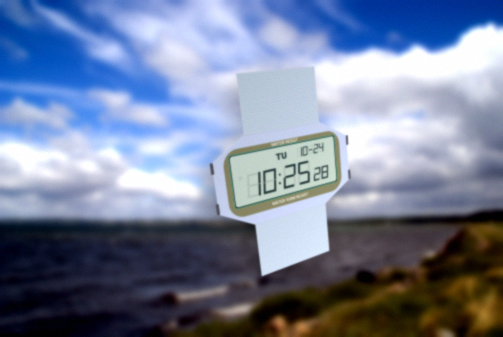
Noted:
10:25:28
